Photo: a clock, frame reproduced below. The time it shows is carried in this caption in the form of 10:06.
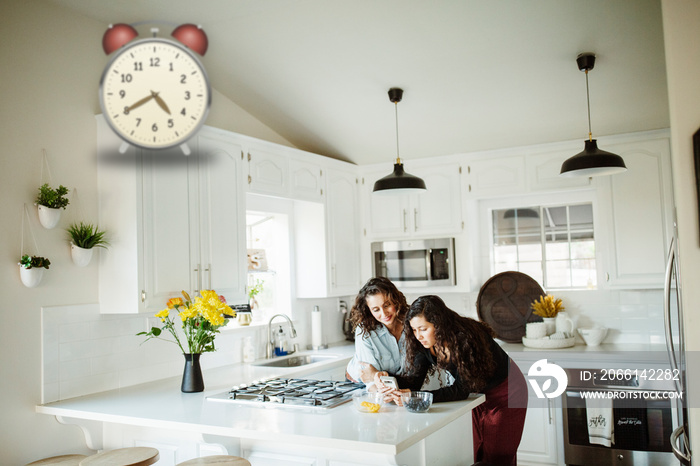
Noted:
4:40
